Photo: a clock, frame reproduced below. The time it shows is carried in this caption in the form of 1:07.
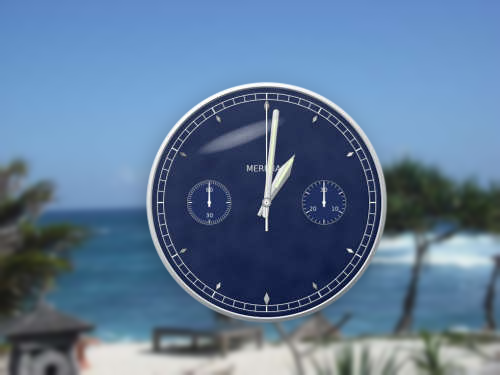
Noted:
1:01
